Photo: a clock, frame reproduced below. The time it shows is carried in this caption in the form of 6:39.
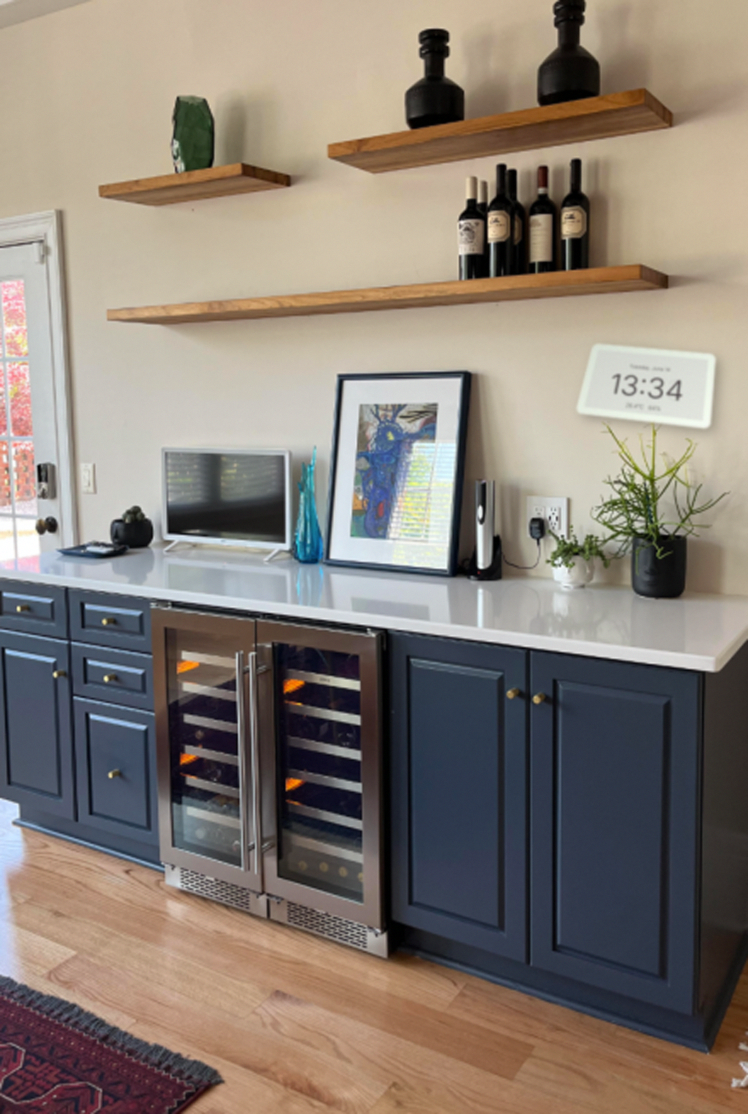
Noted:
13:34
